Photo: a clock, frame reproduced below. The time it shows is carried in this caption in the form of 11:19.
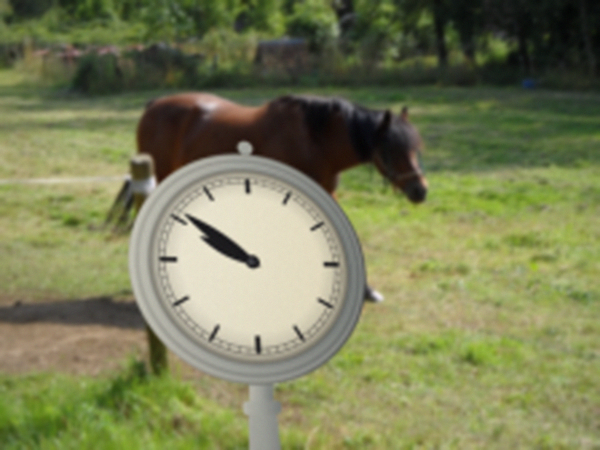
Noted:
9:51
